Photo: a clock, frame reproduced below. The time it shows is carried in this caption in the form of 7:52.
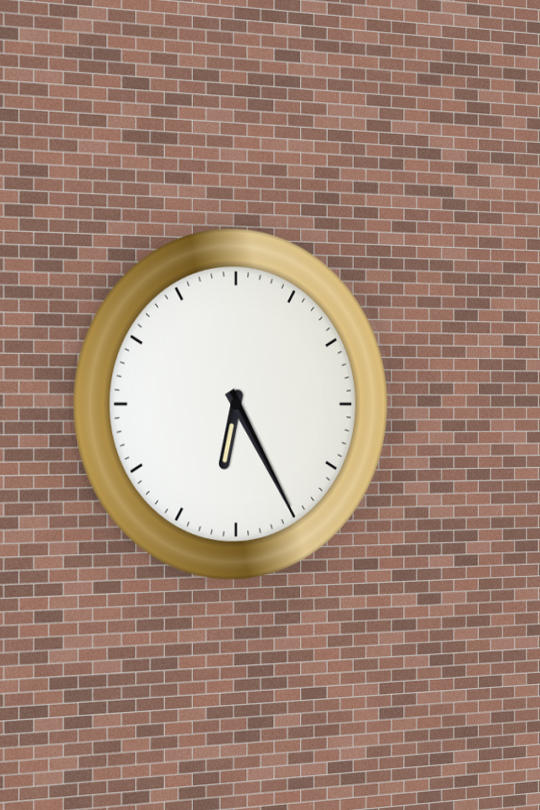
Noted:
6:25
